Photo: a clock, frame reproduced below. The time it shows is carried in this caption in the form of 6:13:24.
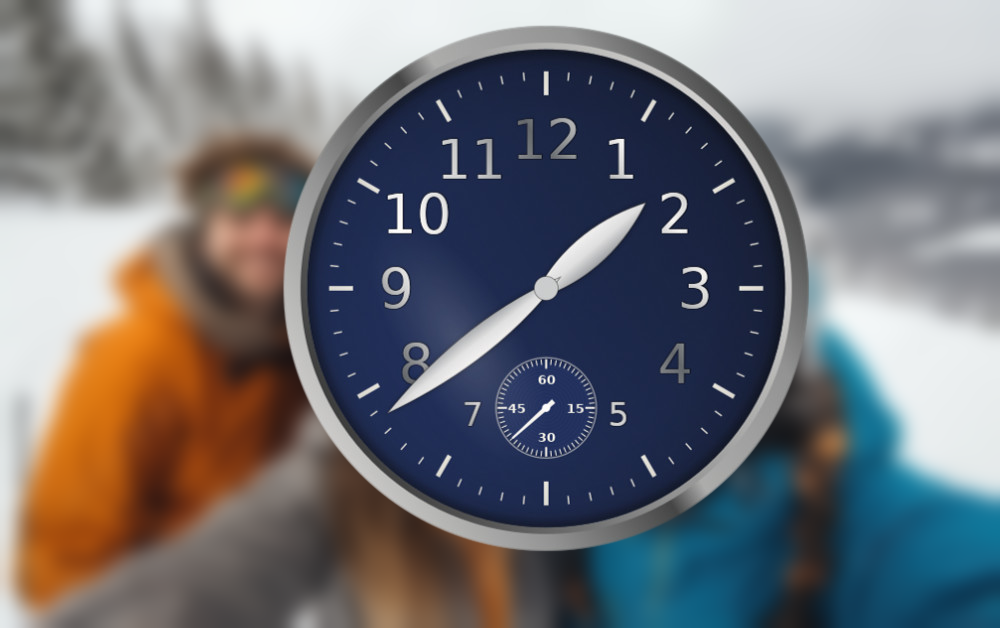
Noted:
1:38:38
